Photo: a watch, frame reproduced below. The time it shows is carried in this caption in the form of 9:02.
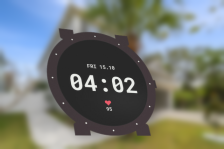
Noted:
4:02
